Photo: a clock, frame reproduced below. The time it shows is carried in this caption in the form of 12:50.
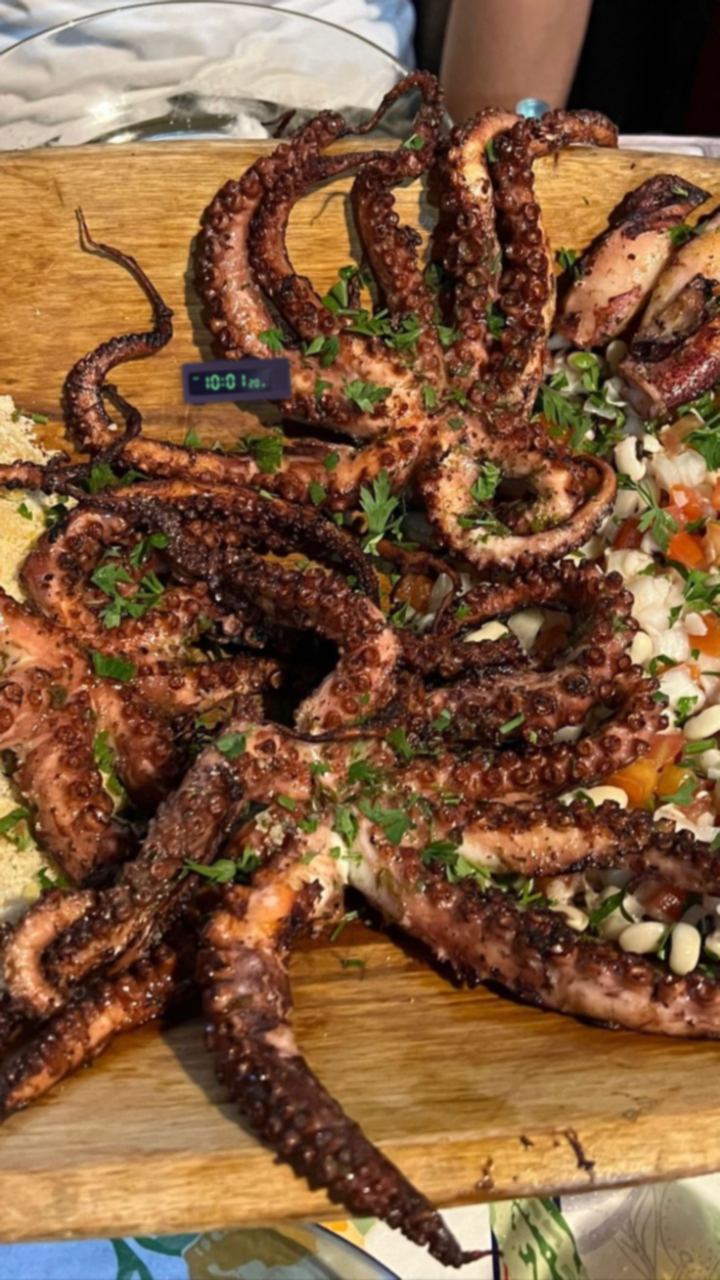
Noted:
10:01
